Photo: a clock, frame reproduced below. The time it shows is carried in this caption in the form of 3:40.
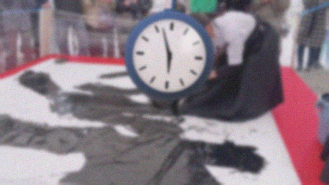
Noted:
5:57
